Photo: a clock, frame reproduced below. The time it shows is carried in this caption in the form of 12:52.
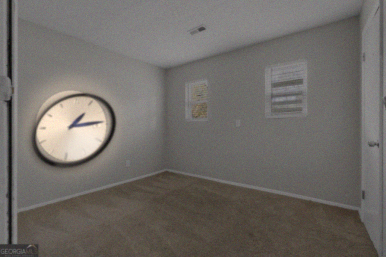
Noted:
1:14
